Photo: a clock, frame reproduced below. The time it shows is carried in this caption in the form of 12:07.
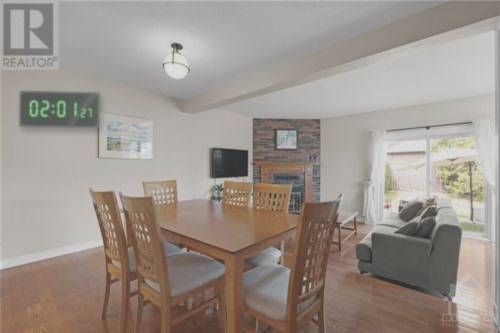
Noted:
2:01
